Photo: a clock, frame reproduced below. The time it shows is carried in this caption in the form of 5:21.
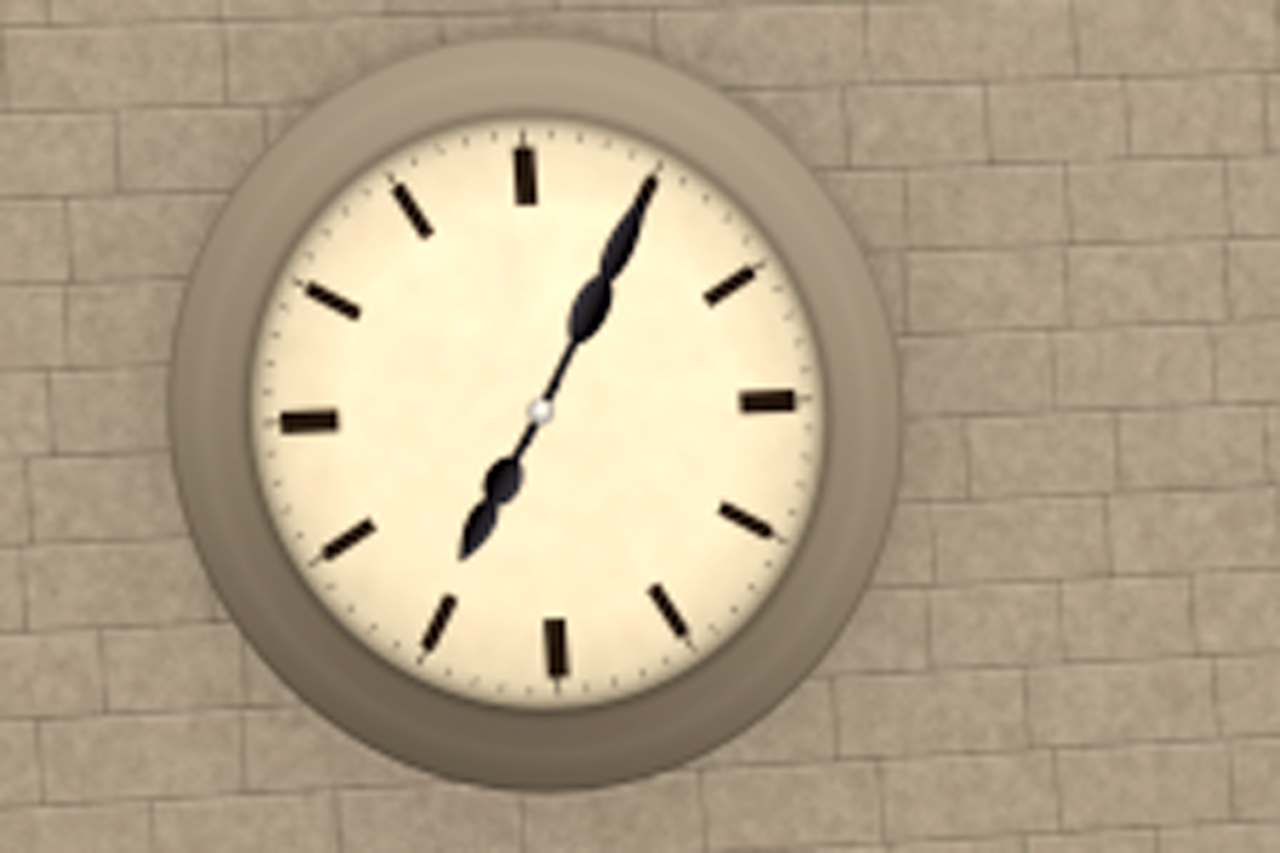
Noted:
7:05
